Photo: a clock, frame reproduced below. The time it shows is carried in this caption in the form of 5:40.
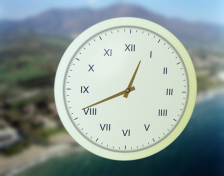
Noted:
12:41
